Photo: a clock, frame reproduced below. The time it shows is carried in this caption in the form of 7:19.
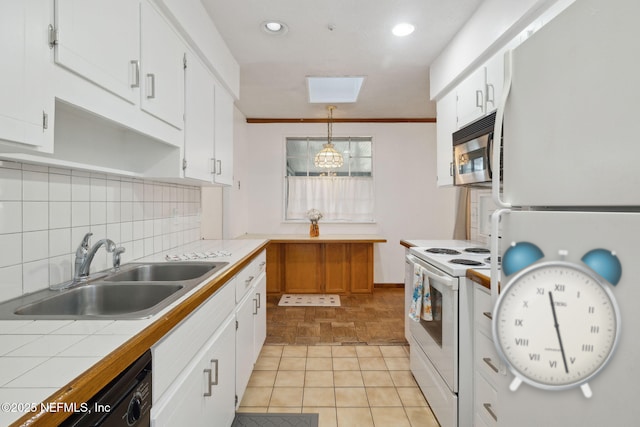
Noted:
11:27
